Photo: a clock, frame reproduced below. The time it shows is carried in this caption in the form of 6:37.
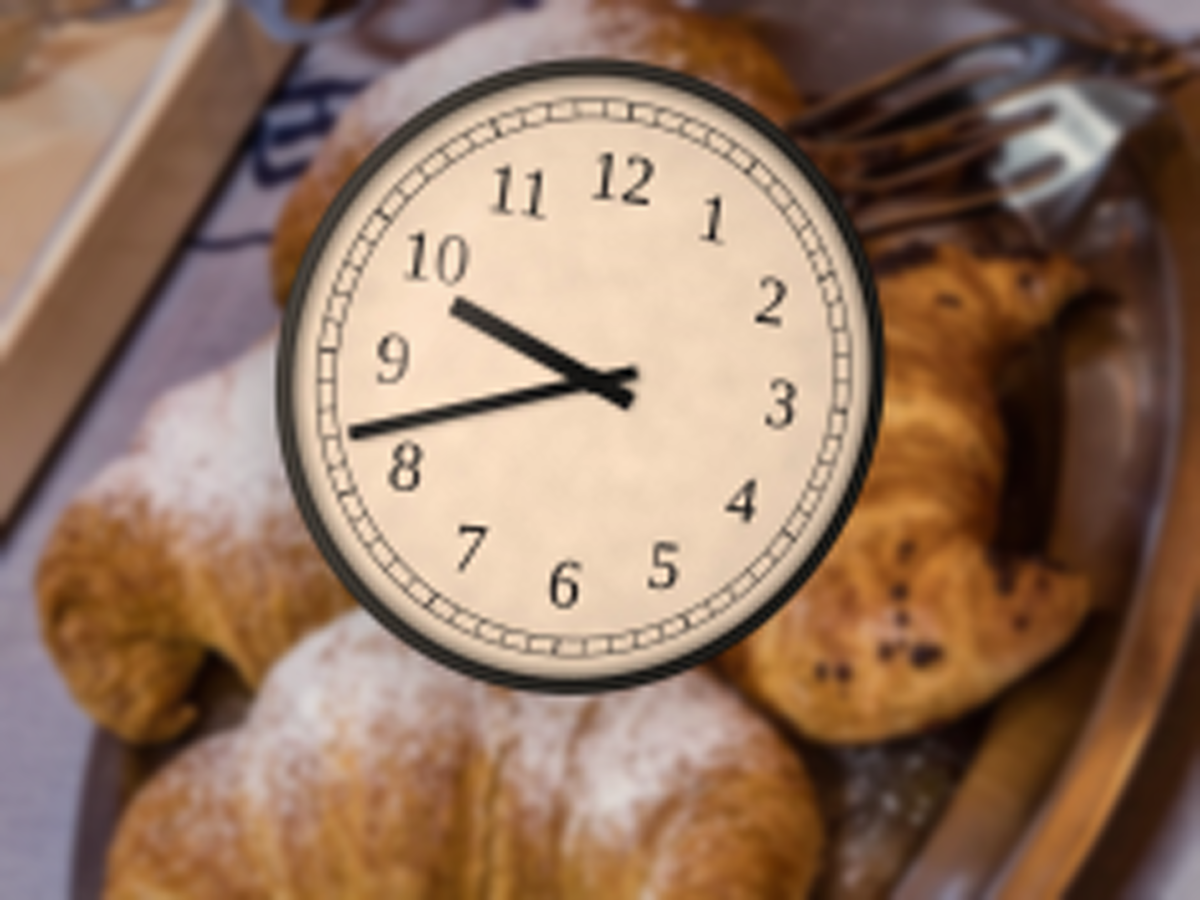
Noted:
9:42
